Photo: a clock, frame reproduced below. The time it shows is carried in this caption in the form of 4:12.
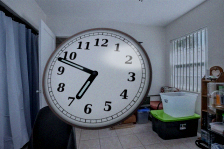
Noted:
6:48
